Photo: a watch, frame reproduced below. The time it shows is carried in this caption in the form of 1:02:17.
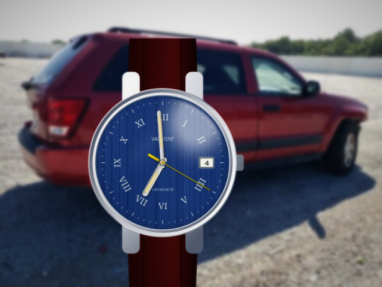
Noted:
6:59:20
